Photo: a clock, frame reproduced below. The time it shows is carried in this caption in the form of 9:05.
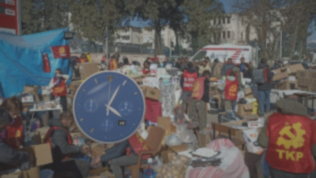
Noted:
4:04
